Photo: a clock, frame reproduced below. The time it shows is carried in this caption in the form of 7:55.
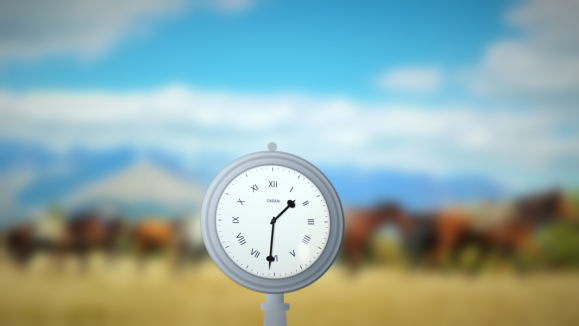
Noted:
1:31
